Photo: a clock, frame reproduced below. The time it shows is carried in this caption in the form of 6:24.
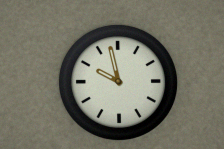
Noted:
9:58
